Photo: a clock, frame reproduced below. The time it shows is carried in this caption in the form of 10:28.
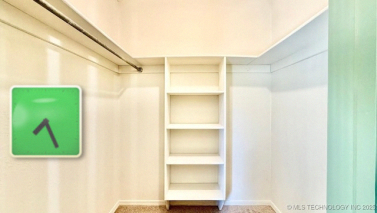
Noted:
7:26
